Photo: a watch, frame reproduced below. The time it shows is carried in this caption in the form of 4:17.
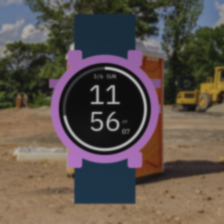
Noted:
11:56
